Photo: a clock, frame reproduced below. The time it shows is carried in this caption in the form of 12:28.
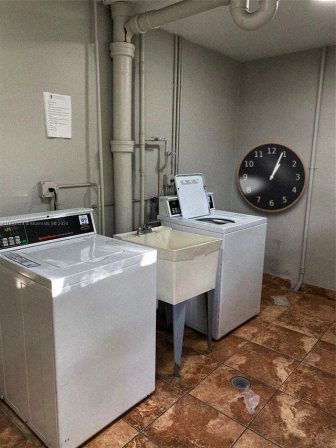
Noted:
1:04
